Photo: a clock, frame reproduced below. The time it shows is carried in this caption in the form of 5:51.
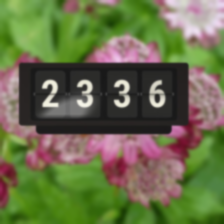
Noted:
23:36
